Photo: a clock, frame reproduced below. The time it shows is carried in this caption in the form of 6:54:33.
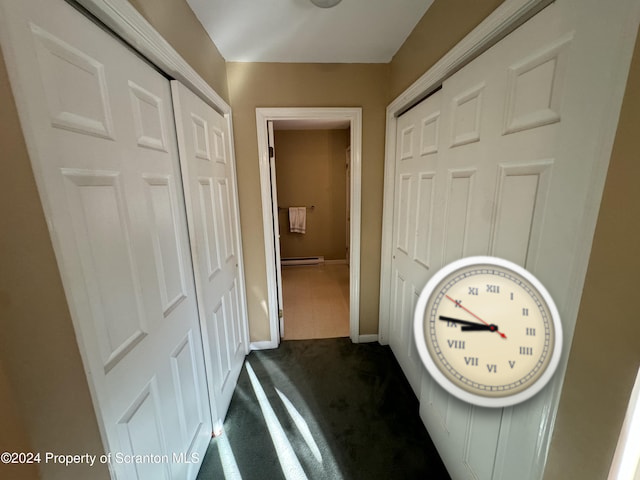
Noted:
8:45:50
